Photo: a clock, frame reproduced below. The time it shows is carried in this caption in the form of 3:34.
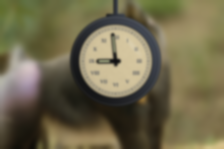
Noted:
8:59
